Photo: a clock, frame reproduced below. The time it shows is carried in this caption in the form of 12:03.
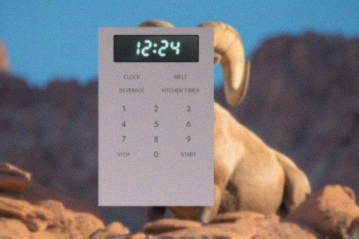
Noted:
12:24
